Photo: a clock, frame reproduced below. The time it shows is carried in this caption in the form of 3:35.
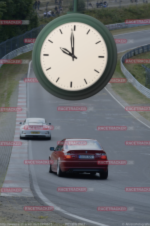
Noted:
9:59
